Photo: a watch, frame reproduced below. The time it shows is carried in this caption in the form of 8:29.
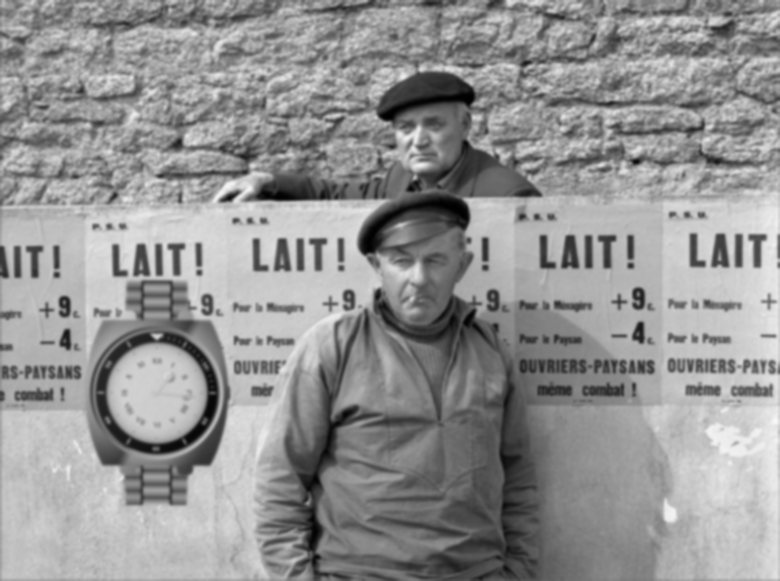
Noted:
1:16
